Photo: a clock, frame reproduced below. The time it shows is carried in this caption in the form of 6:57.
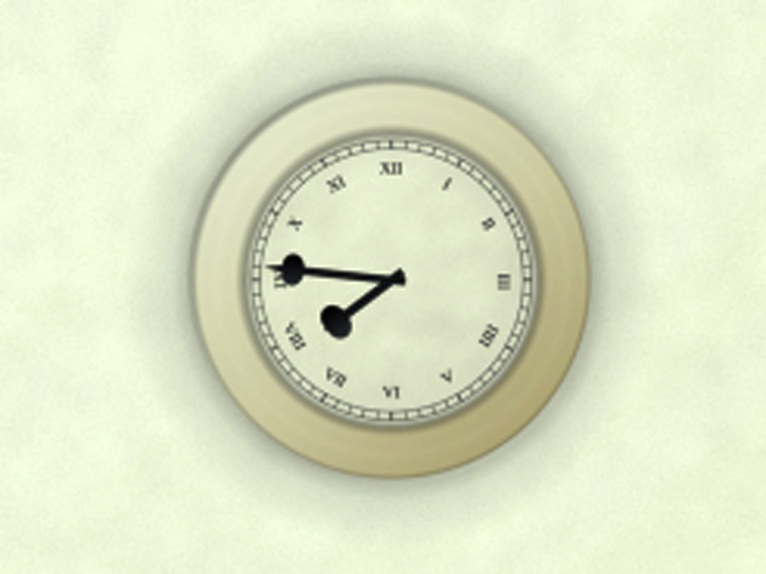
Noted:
7:46
